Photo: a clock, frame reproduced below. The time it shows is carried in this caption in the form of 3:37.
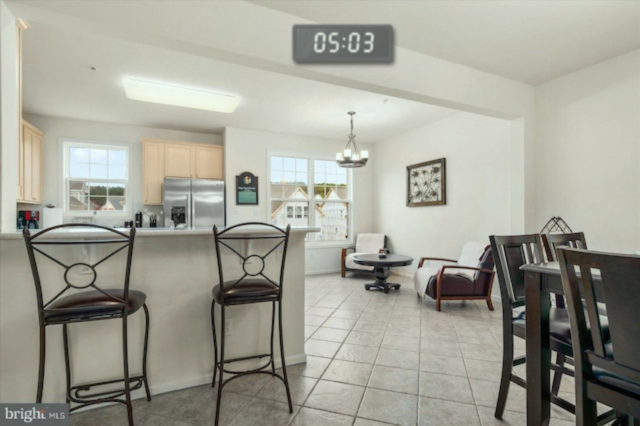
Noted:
5:03
